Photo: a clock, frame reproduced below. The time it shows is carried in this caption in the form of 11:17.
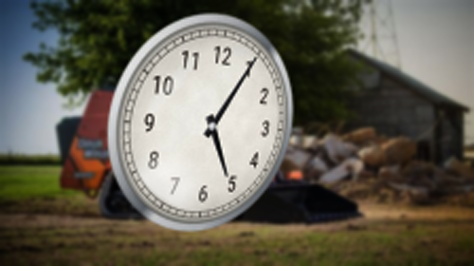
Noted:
5:05
